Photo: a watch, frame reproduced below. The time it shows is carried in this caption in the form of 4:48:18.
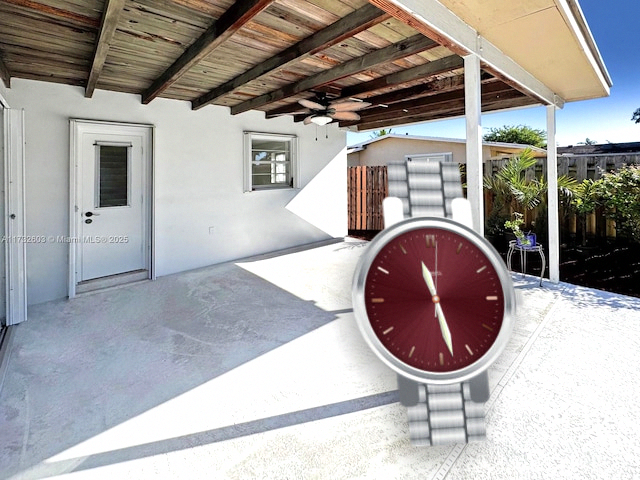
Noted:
11:28:01
